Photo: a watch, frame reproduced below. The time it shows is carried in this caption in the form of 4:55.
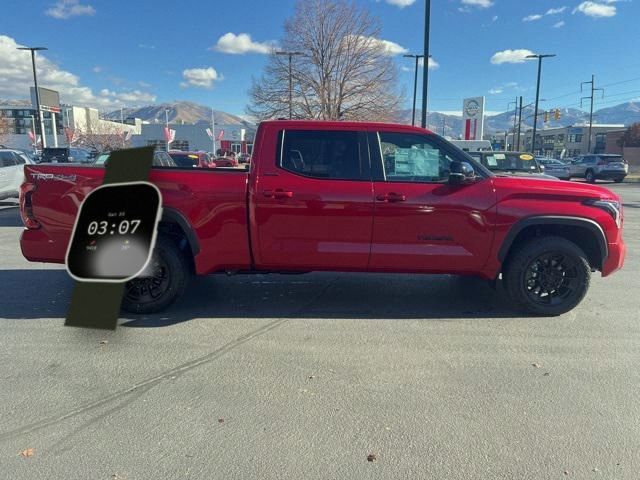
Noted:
3:07
